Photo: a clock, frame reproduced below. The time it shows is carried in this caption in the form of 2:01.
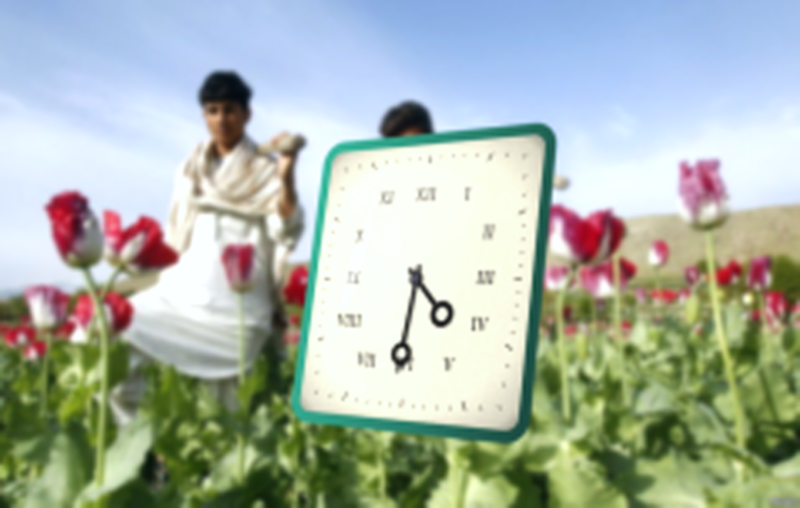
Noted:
4:31
